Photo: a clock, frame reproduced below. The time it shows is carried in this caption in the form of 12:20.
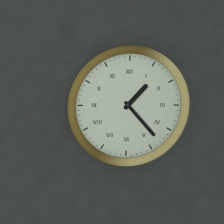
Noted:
1:23
